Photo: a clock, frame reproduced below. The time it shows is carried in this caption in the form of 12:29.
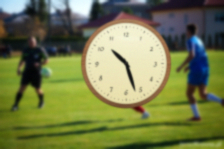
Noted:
10:27
